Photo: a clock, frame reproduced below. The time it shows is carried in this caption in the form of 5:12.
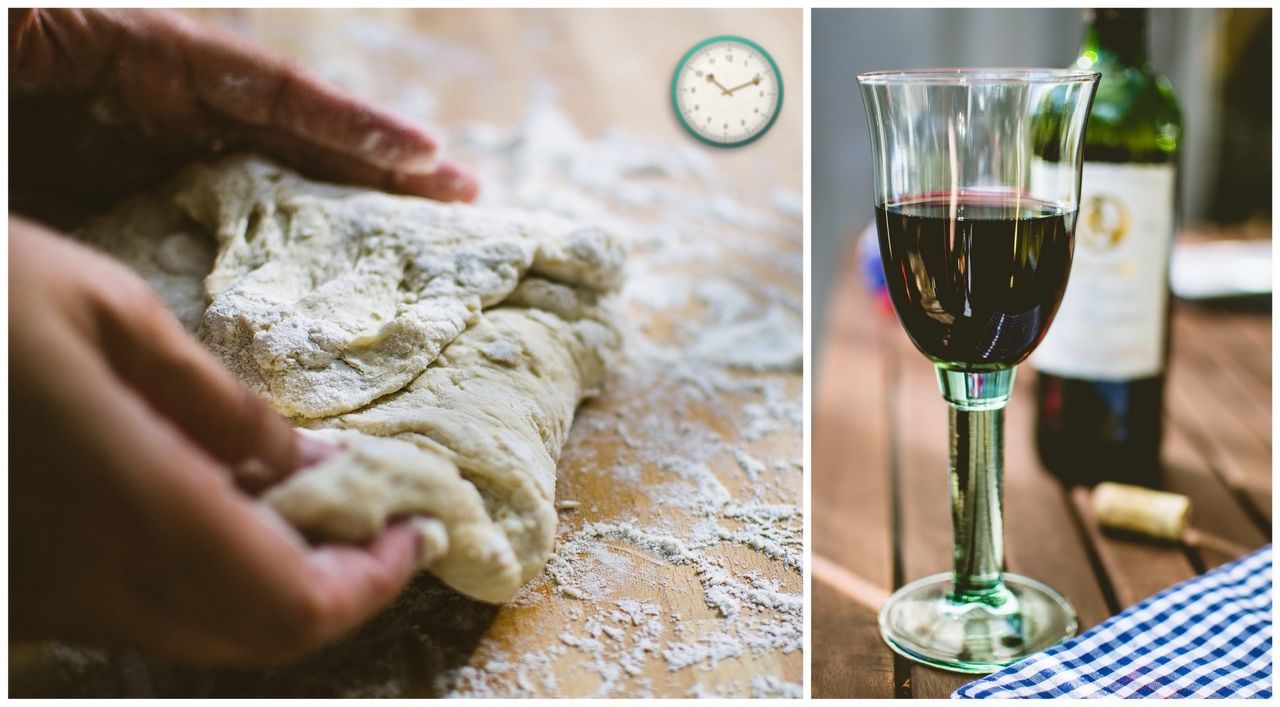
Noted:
10:11
